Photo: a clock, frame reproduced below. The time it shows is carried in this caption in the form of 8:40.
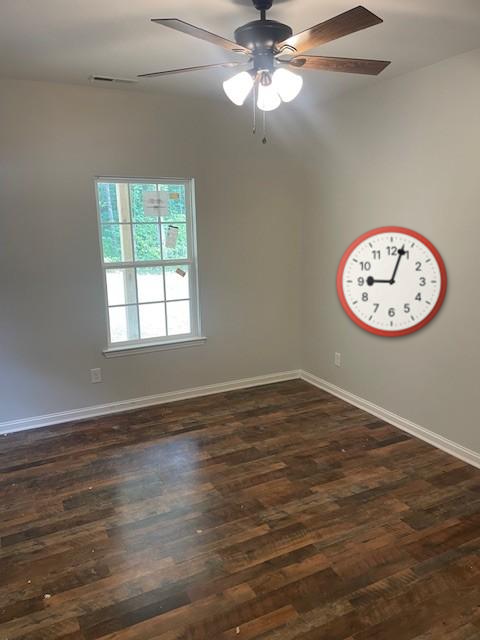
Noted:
9:03
